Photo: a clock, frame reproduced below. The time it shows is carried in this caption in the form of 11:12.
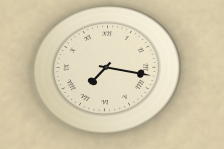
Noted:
7:17
